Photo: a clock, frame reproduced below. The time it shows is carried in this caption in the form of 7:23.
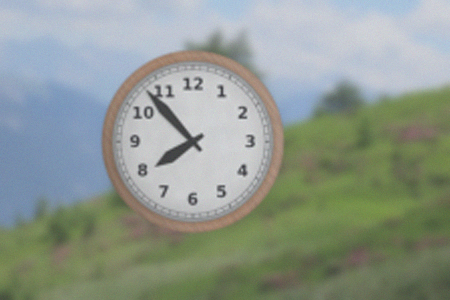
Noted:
7:53
